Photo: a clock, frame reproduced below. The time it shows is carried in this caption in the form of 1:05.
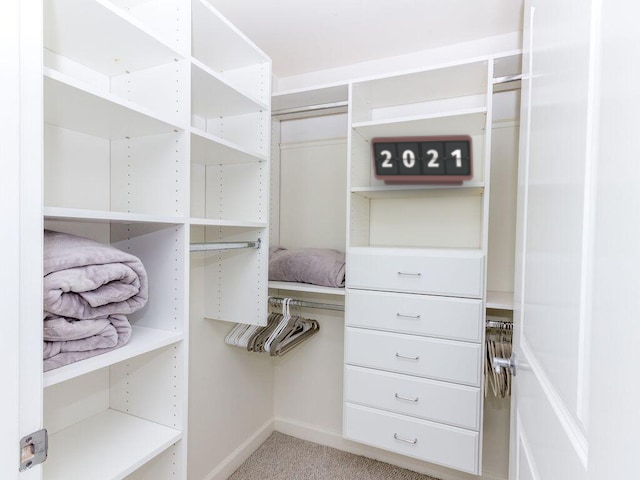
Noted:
20:21
